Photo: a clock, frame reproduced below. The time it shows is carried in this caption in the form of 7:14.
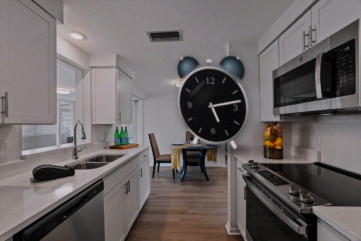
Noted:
5:13
